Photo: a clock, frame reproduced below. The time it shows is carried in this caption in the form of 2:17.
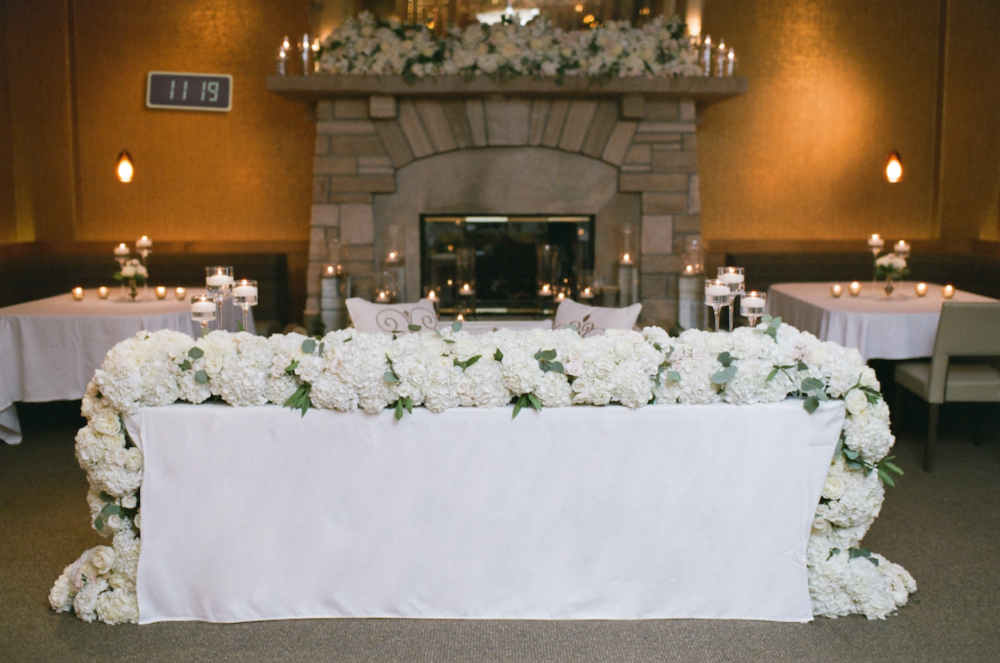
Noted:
11:19
